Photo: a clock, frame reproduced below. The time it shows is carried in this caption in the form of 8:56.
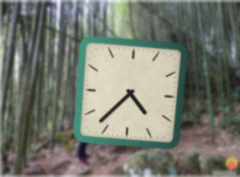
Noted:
4:37
